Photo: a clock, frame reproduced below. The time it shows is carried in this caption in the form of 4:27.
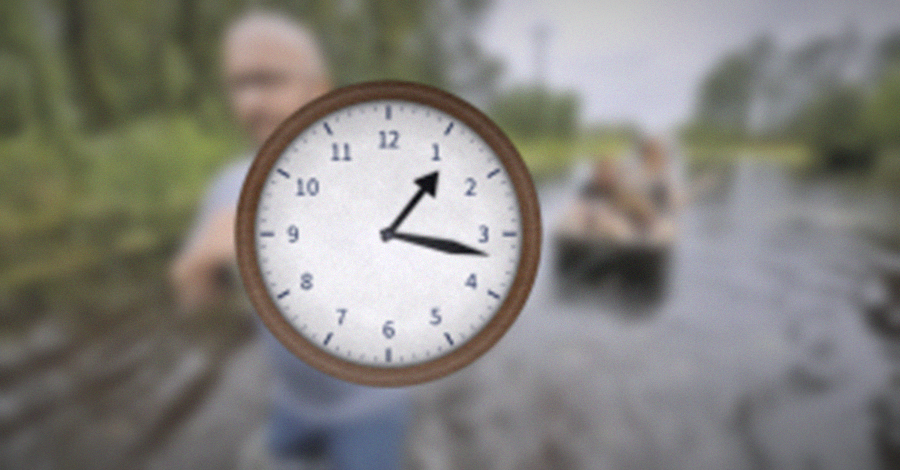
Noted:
1:17
